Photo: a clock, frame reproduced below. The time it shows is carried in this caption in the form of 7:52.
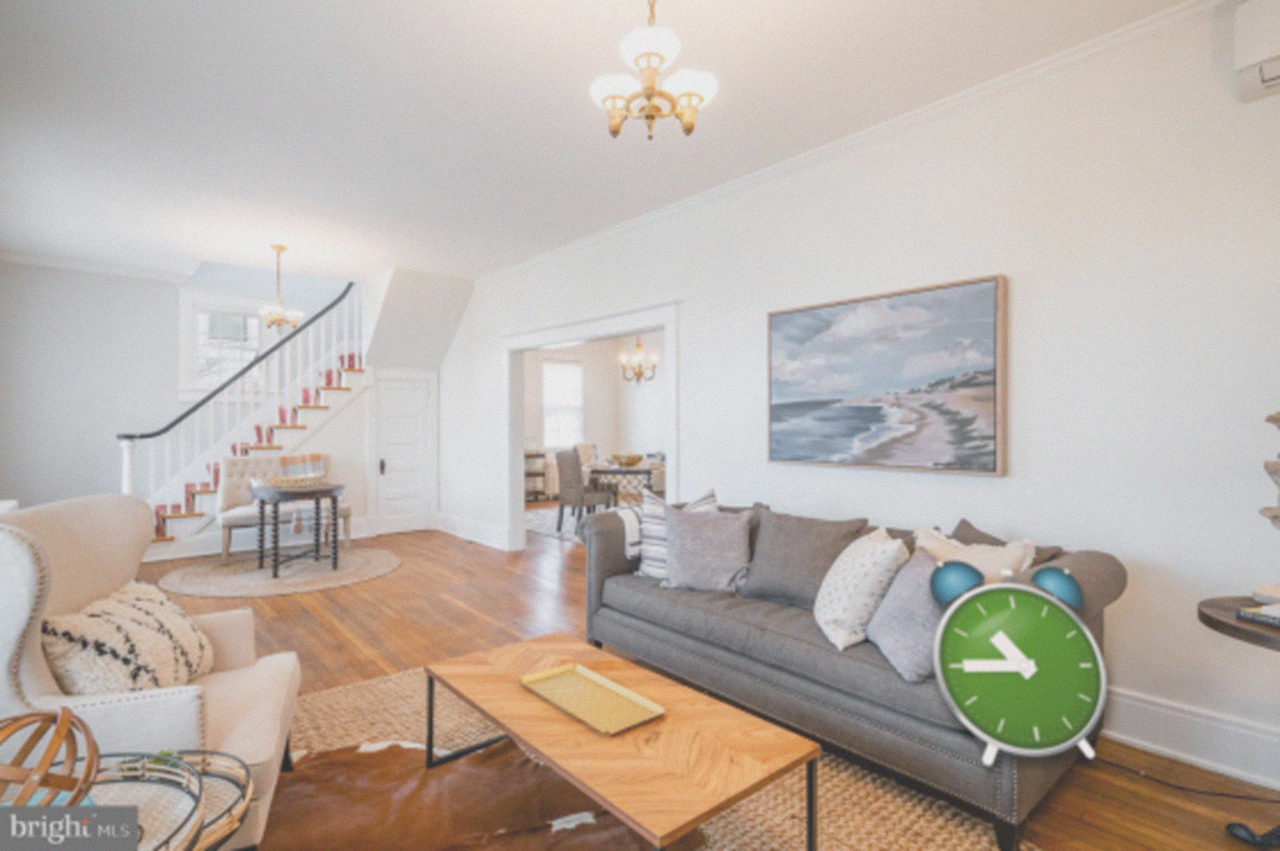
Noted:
10:45
